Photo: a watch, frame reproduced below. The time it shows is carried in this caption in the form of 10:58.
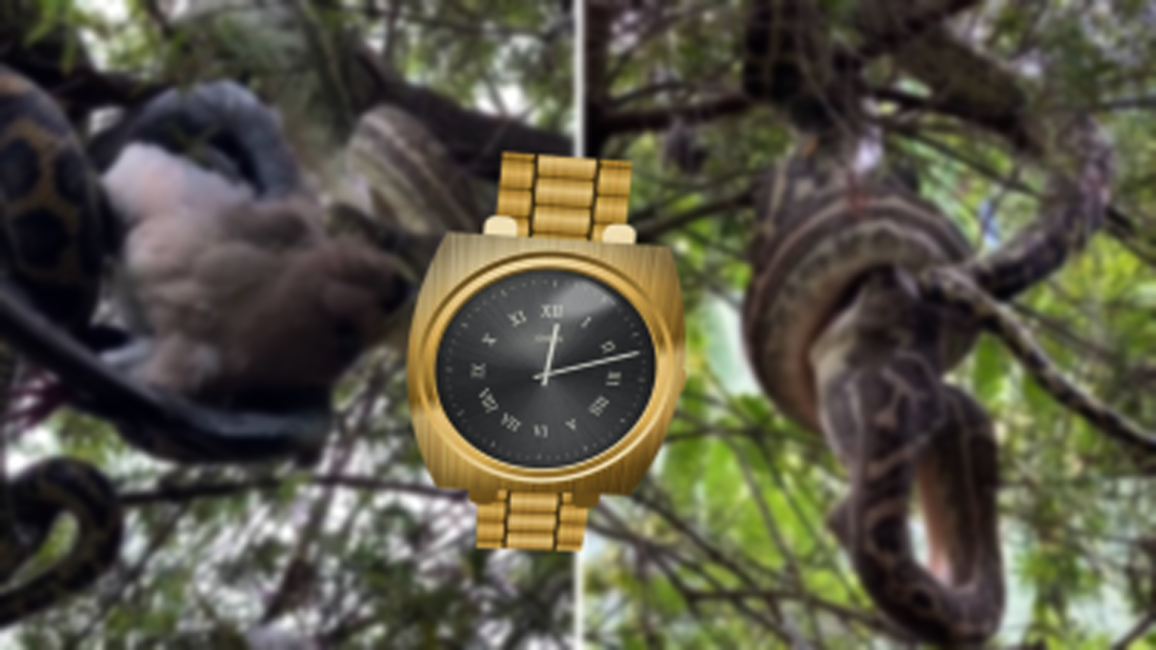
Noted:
12:12
